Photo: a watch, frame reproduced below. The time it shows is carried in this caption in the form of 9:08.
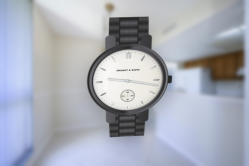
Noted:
9:17
